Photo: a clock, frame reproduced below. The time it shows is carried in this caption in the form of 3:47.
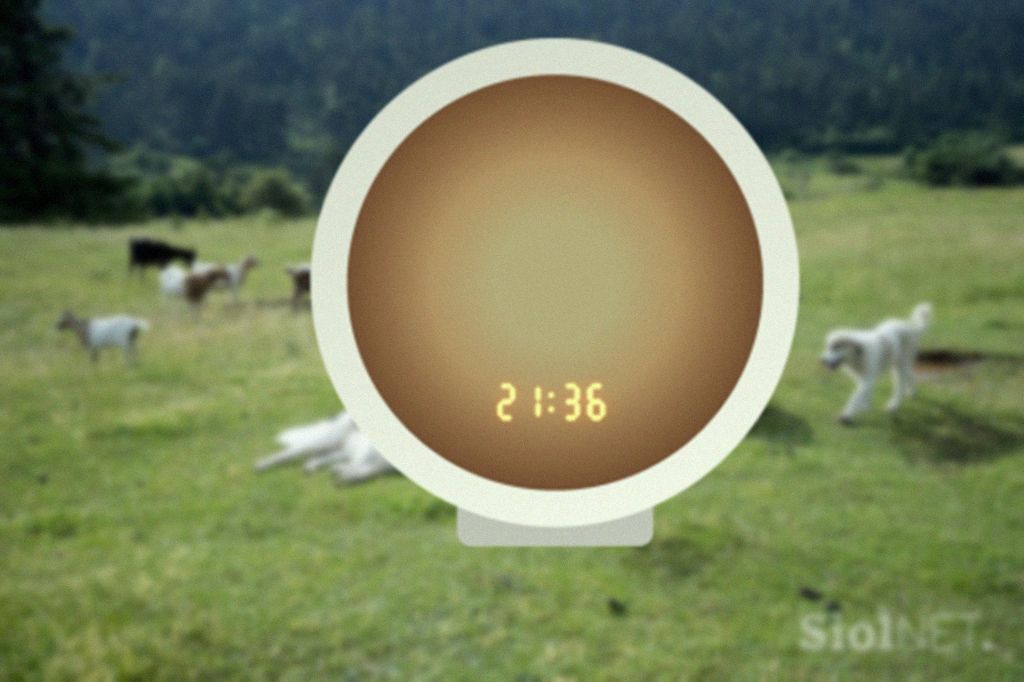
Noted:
21:36
